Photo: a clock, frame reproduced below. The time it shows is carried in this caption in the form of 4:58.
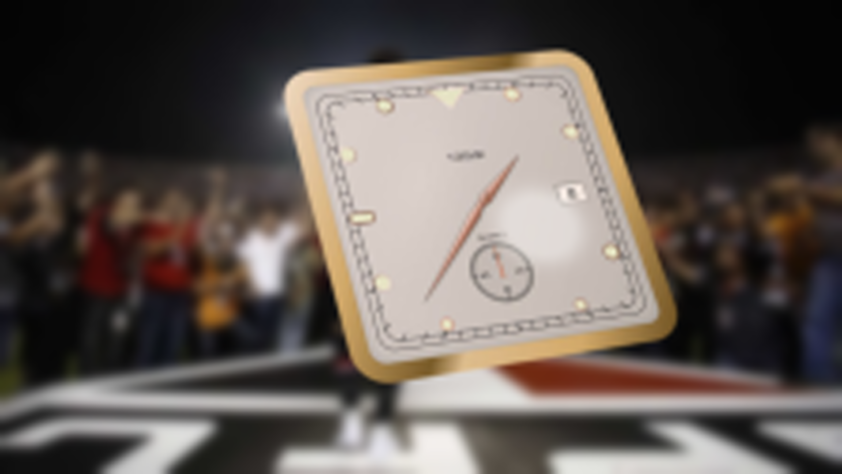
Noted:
1:37
